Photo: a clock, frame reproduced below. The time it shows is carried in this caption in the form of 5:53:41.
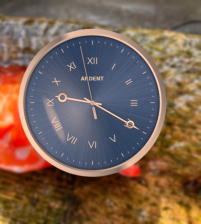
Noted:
9:19:58
